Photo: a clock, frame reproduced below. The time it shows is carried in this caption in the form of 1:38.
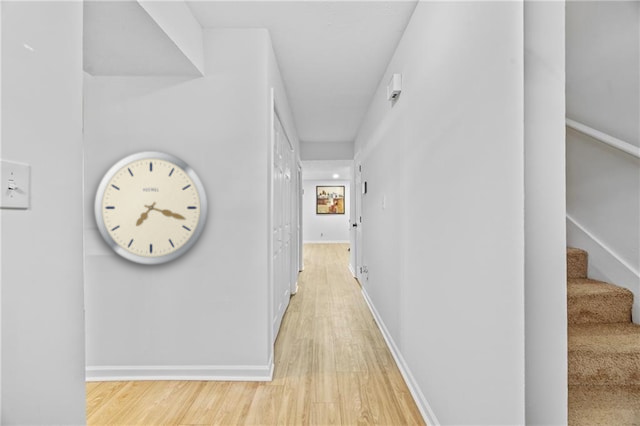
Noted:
7:18
